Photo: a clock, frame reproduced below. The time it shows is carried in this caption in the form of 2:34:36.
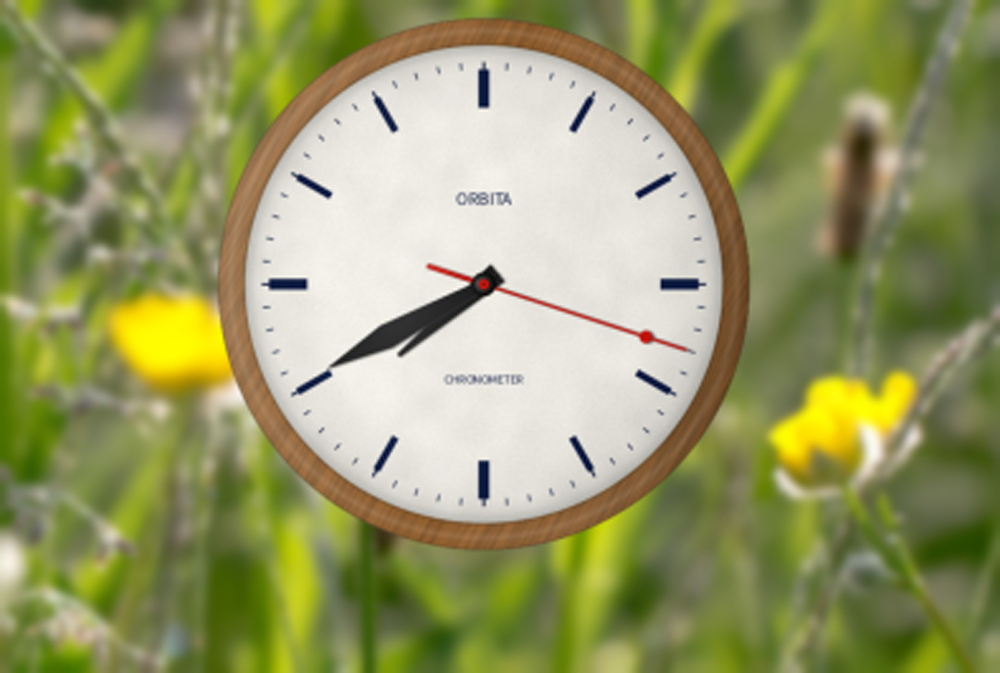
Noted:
7:40:18
